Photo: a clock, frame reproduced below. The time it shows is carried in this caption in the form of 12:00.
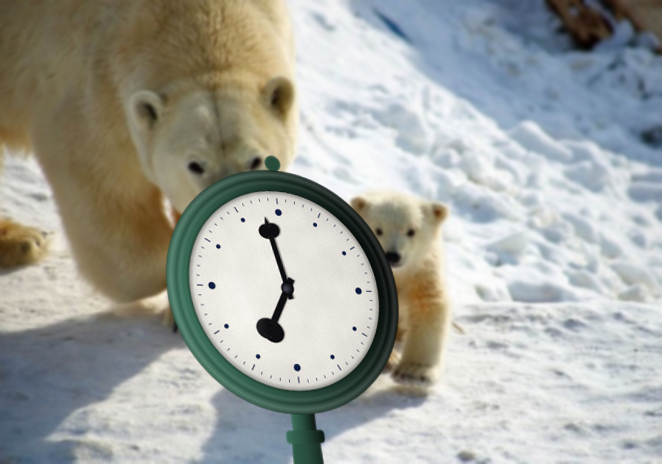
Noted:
6:58
